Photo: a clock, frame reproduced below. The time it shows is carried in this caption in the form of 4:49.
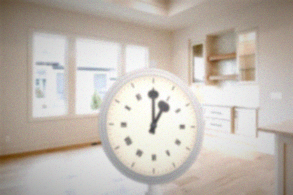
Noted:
1:00
